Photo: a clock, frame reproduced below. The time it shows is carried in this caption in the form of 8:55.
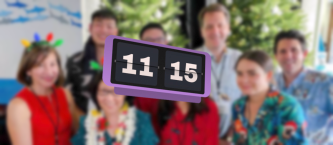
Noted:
11:15
